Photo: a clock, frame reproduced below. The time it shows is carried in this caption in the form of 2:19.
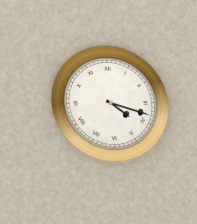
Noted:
4:18
